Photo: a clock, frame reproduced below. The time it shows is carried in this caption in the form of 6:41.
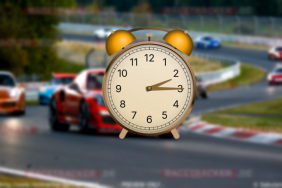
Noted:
2:15
